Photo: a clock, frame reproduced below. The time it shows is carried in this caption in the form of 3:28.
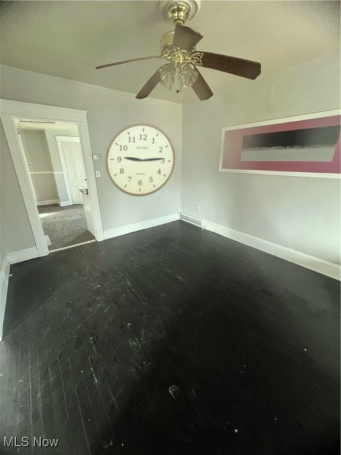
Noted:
9:14
